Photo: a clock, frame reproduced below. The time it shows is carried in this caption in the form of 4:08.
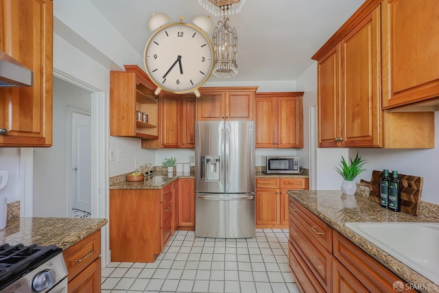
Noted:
5:36
